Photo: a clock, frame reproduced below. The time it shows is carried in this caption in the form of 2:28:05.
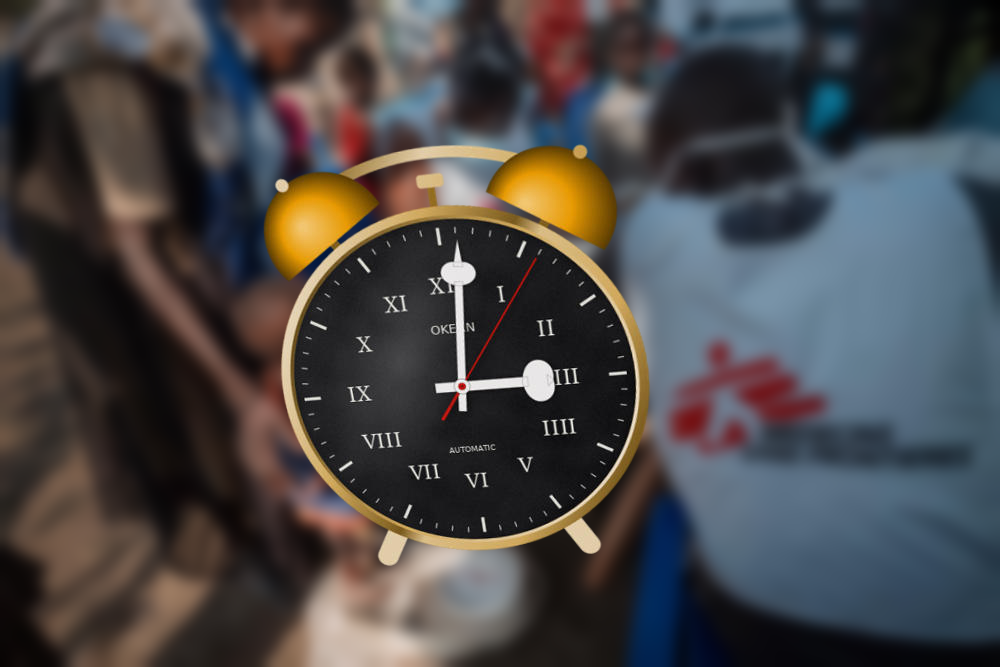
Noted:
3:01:06
